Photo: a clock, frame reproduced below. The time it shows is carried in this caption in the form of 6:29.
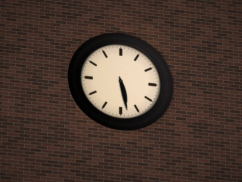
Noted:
5:28
